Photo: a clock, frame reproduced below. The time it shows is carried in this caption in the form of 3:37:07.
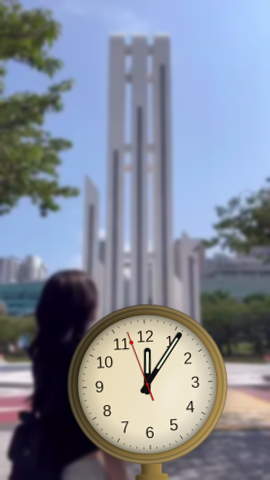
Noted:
12:05:57
